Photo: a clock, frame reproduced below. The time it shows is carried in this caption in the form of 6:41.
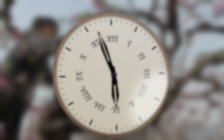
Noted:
5:57
